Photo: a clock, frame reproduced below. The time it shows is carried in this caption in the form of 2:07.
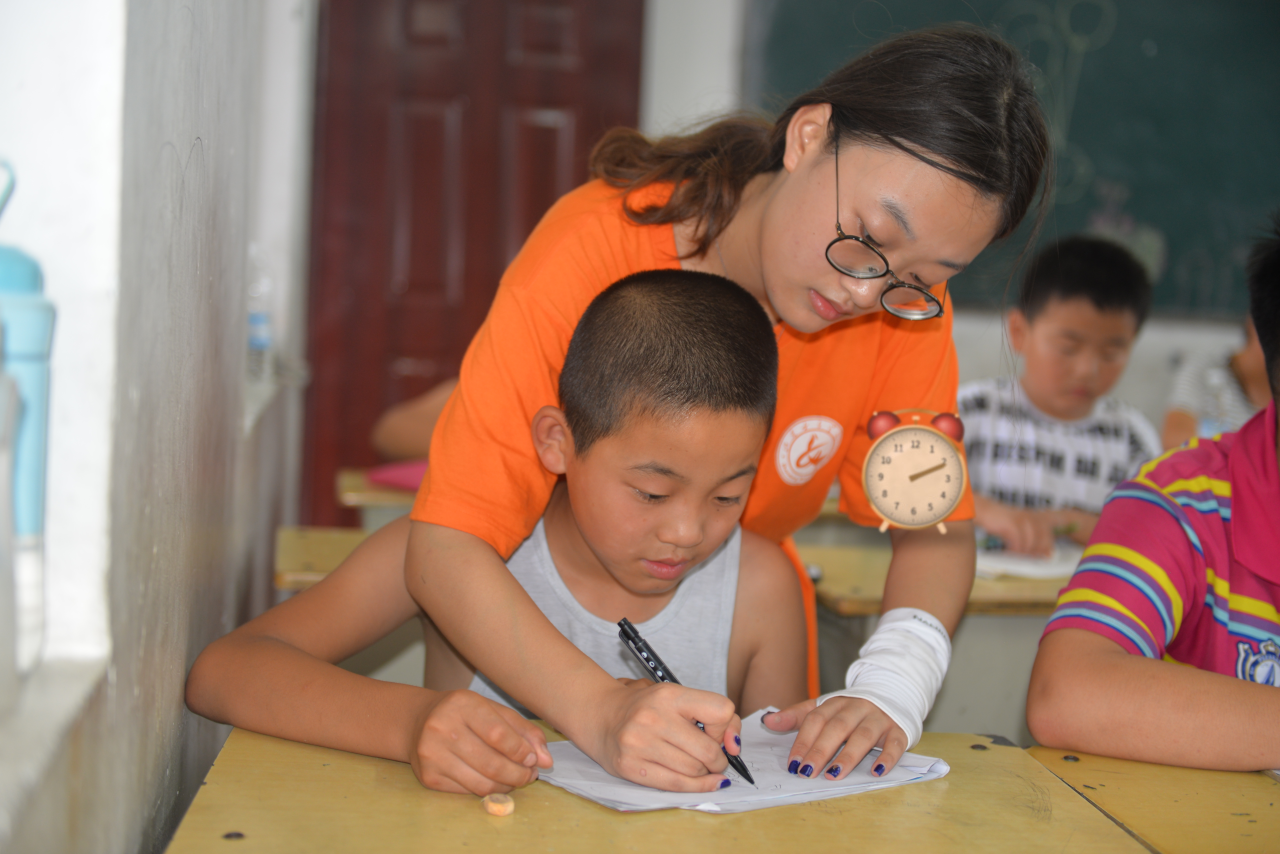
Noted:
2:11
